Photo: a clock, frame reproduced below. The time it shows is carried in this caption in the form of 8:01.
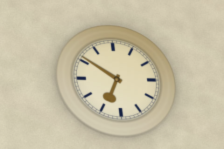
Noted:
6:51
